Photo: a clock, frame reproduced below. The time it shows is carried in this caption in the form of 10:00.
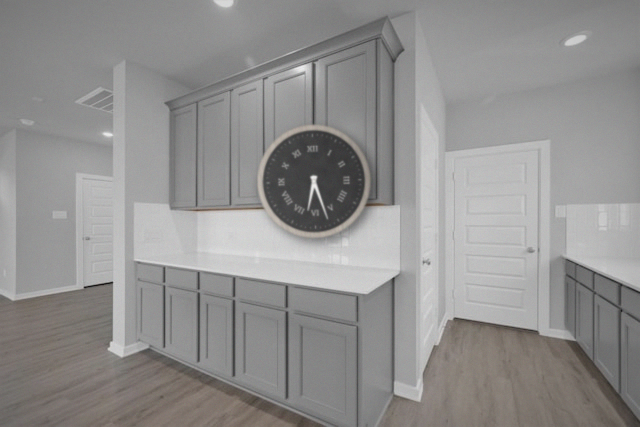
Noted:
6:27
